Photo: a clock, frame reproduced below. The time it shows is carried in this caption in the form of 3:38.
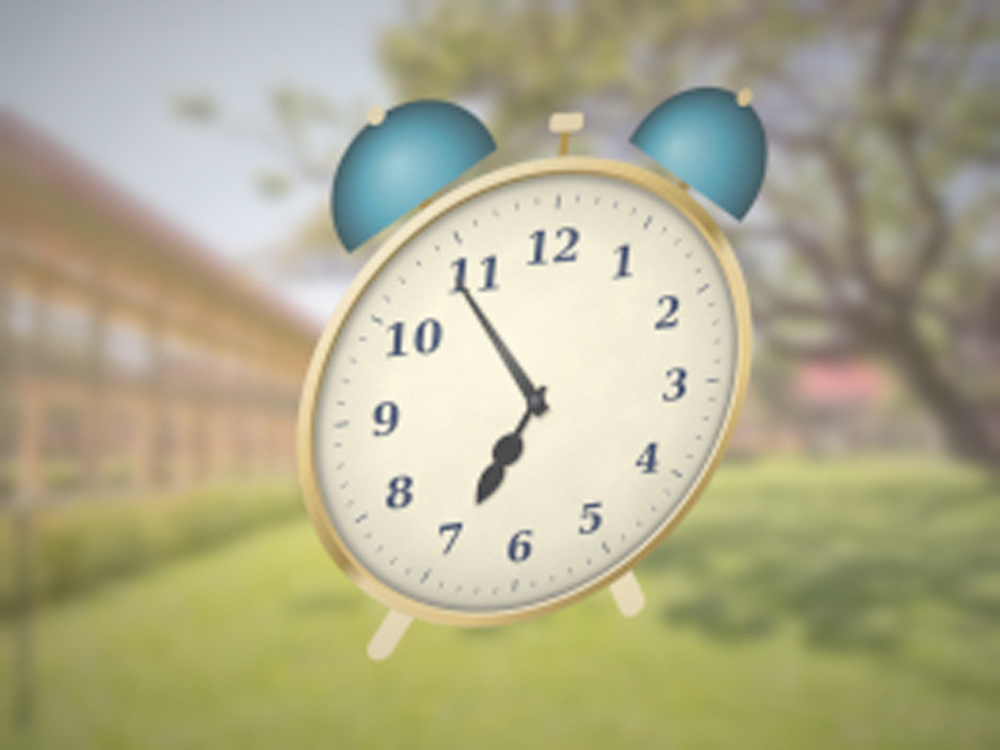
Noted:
6:54
